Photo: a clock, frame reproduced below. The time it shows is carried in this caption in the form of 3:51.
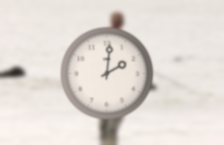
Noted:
2:01
